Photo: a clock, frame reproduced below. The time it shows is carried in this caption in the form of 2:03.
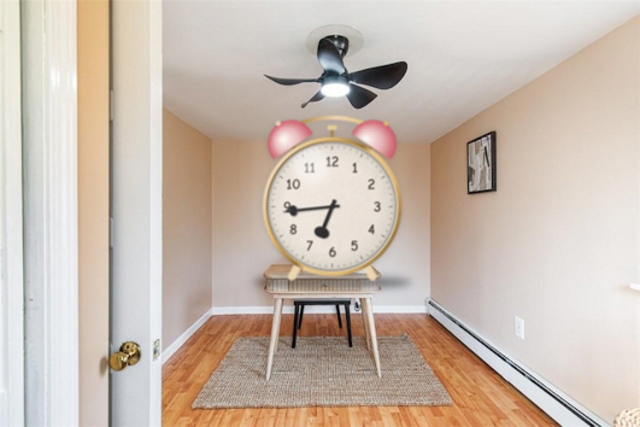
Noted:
6:44
